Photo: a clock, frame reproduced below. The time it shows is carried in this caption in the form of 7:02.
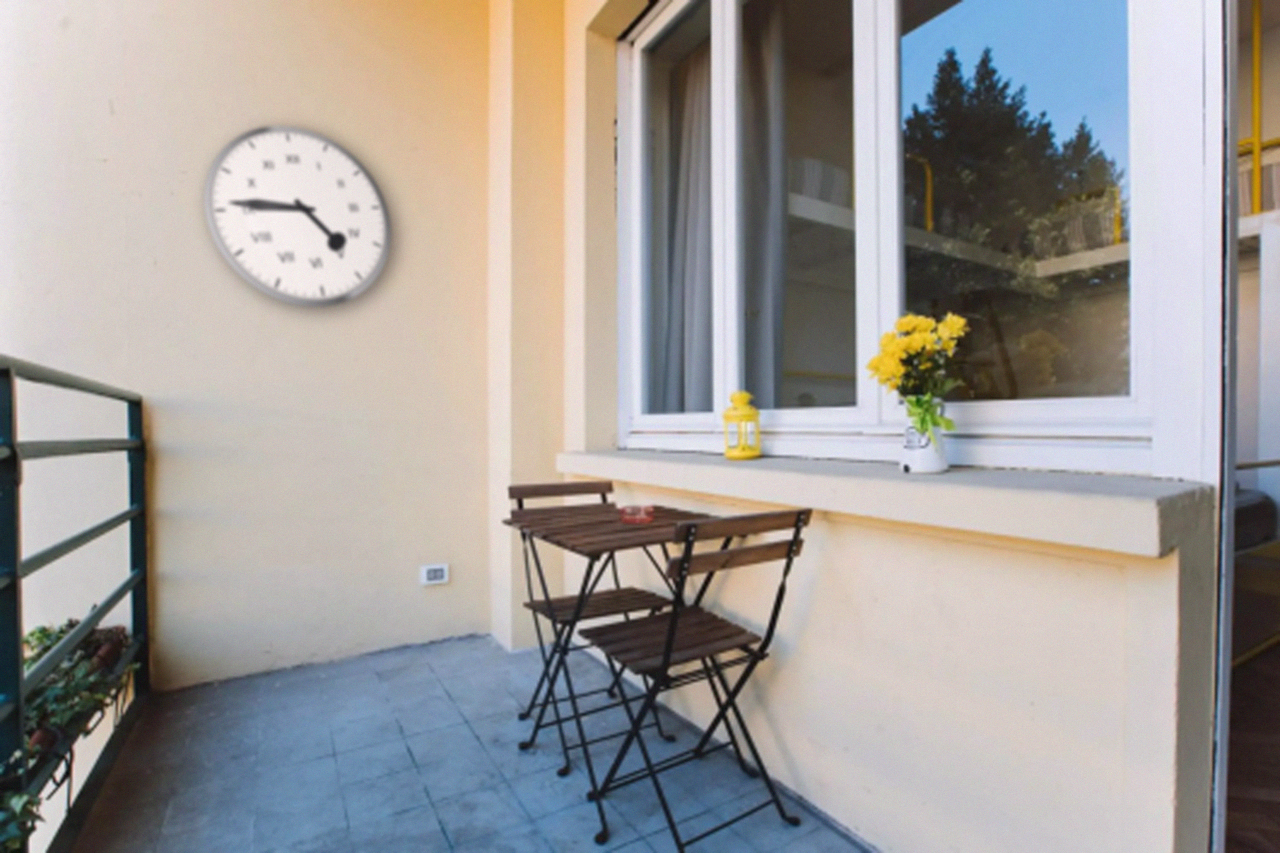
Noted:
4:46
